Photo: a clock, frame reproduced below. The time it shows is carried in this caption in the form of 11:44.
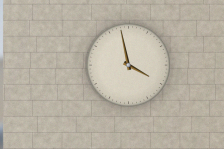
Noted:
3:58
